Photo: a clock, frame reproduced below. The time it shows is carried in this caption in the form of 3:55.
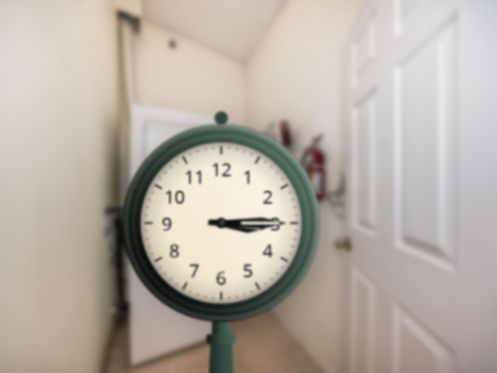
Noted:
3:15
